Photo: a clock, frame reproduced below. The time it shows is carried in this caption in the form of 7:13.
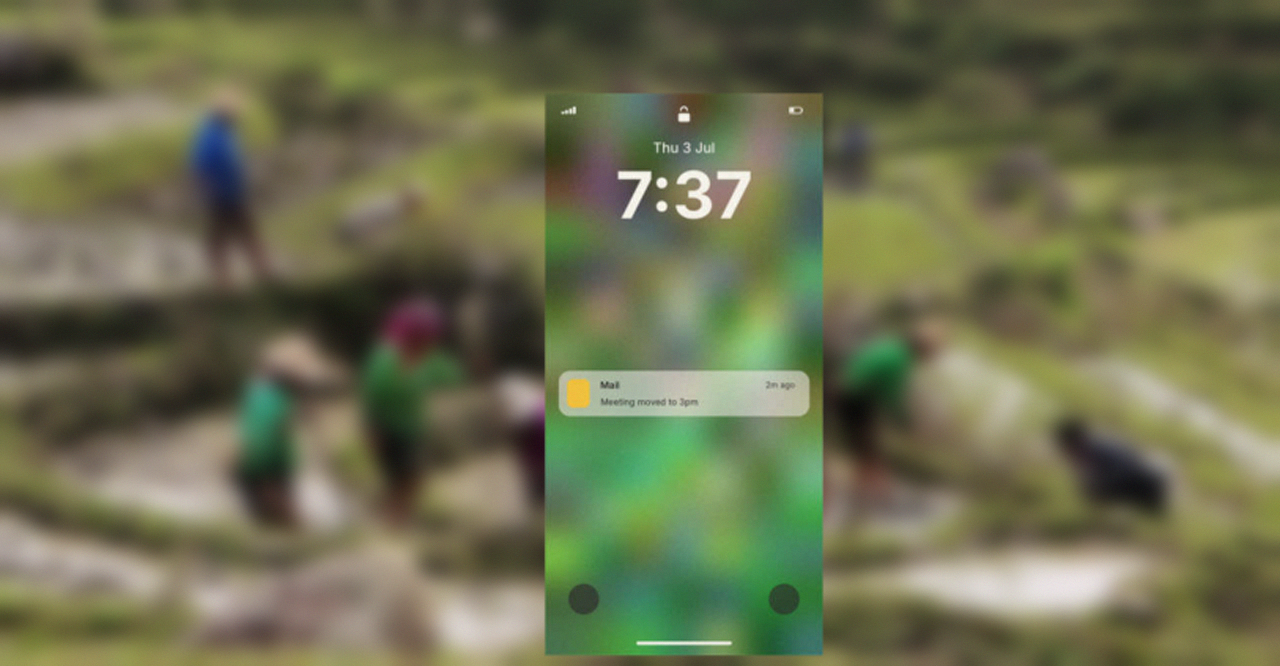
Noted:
7:37
